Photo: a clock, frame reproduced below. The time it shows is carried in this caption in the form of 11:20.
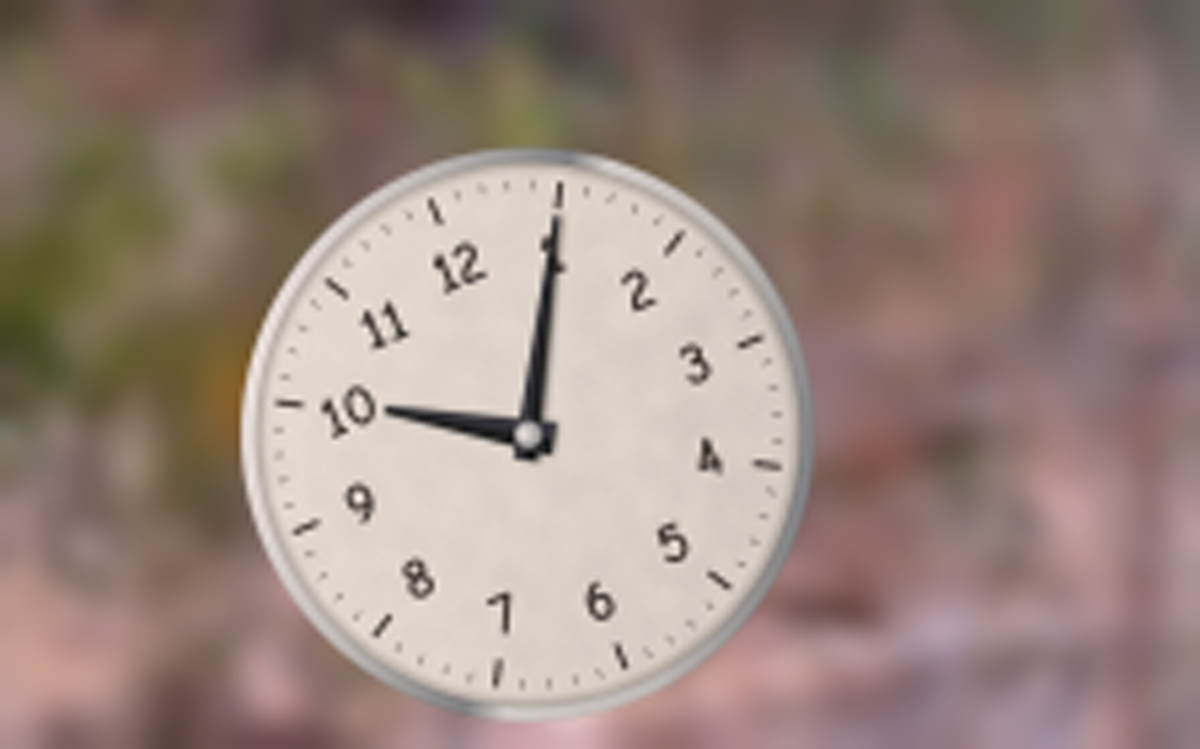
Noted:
10:05
